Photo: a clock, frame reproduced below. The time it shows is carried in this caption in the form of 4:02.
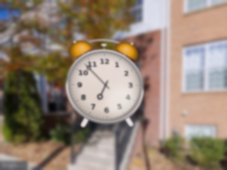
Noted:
6:53
